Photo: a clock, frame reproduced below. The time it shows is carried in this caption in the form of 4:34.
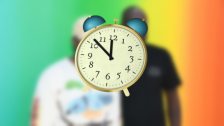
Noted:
11:52
